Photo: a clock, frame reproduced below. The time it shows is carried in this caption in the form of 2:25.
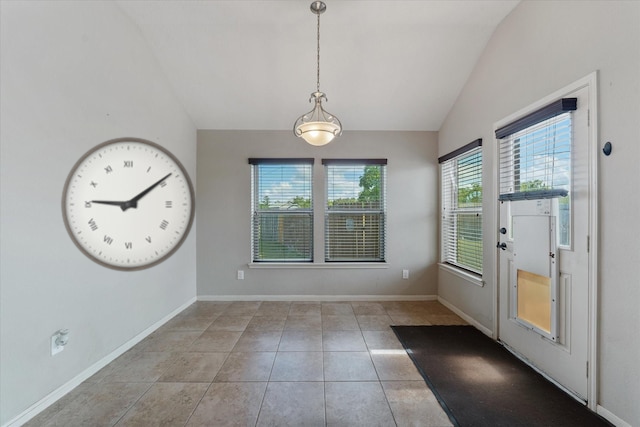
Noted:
9:09
